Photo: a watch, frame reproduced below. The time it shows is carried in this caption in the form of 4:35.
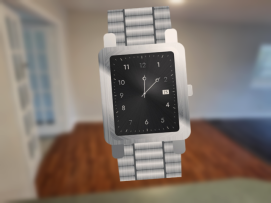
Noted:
12:08
